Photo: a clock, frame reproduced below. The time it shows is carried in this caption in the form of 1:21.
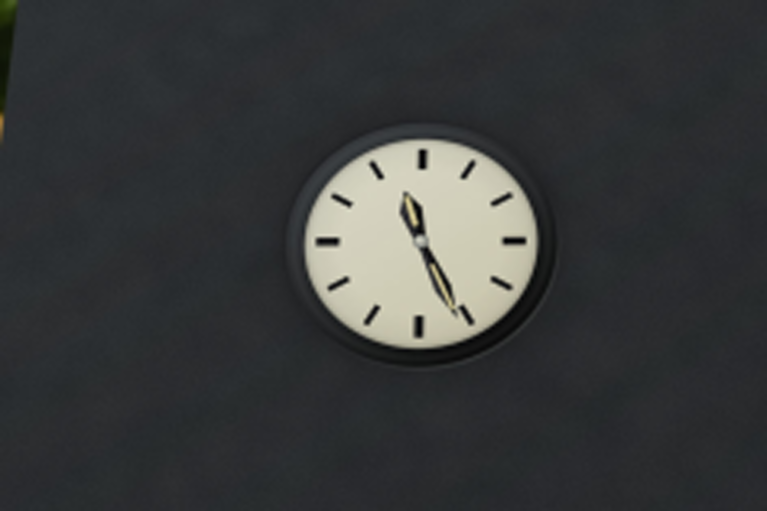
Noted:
11:26
